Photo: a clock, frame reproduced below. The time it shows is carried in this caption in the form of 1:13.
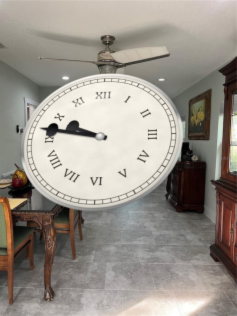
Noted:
9:47
